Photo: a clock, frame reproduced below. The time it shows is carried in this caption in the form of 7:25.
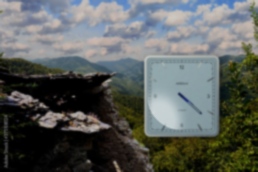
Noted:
4:22
